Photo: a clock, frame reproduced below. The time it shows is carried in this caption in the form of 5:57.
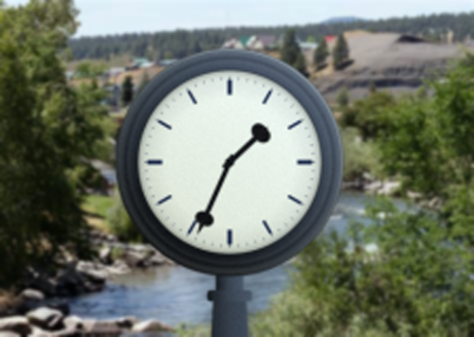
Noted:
1:34
